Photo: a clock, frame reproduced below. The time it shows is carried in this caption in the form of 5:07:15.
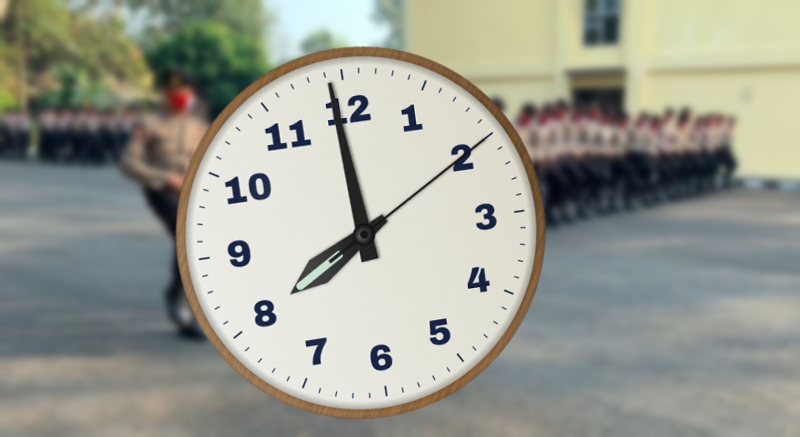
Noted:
7:59:10
